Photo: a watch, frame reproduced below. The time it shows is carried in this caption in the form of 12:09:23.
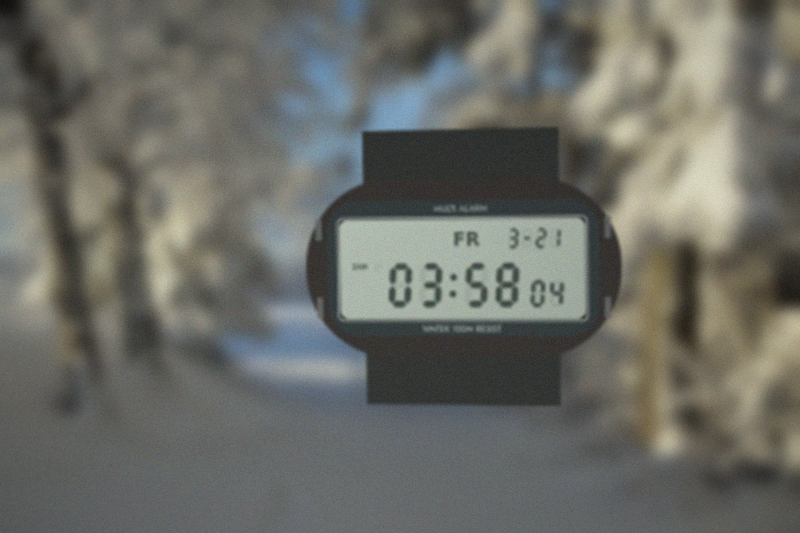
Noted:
3:58:04
